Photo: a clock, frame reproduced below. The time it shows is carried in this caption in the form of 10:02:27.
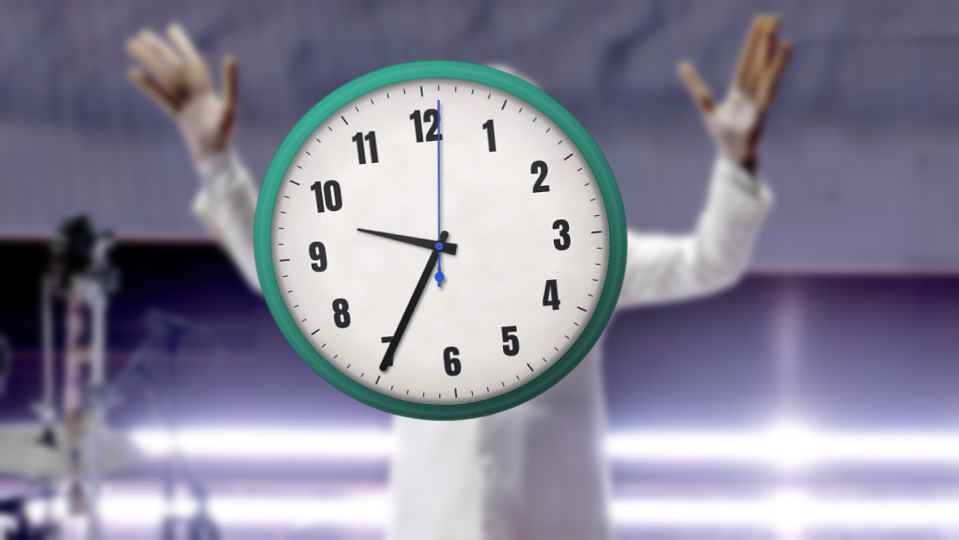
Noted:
9:35:01
